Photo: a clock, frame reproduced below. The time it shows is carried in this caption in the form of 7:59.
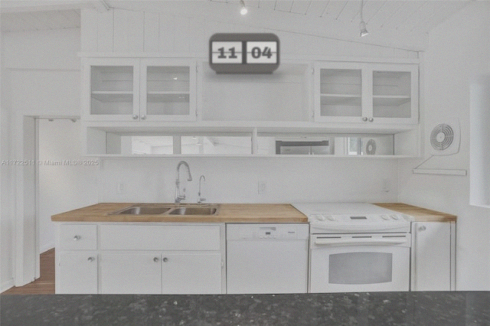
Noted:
11:04
